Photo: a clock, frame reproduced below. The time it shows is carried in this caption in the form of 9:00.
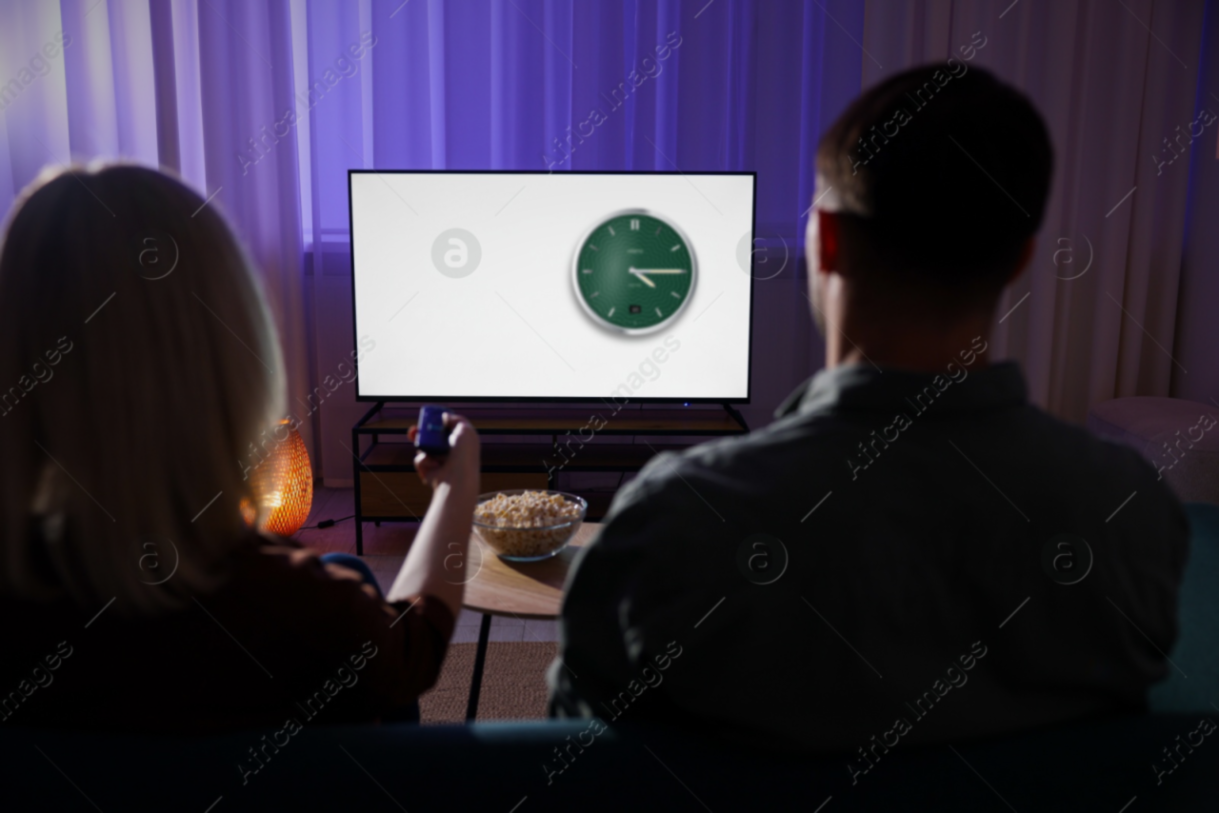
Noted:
4:15
